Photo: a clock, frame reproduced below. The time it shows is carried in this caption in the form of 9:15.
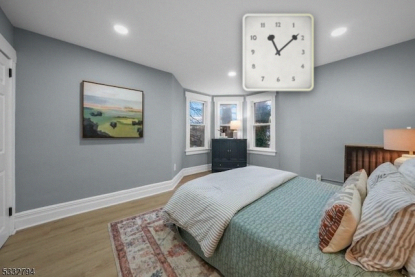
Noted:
11:08
